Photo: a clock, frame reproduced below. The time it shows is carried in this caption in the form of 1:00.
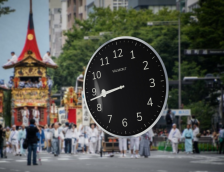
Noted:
8:43
